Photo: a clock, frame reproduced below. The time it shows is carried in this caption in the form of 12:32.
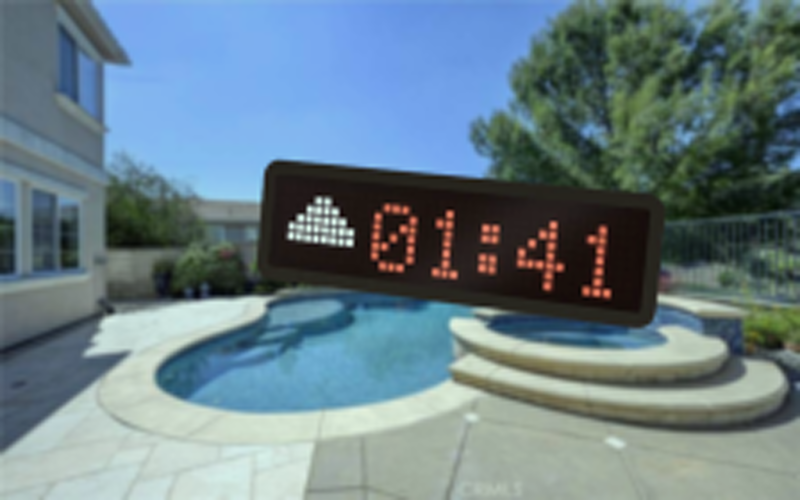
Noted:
1:41
